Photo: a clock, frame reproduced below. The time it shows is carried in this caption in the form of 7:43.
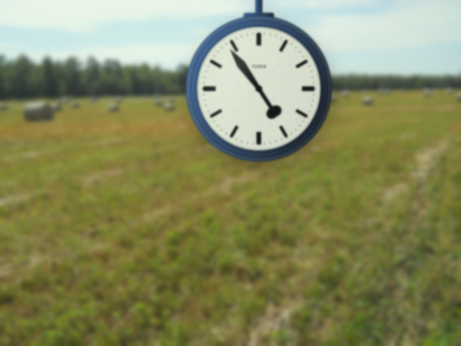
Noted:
4:54
